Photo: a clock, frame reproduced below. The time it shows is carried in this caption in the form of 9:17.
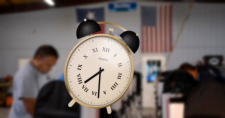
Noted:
7:28
